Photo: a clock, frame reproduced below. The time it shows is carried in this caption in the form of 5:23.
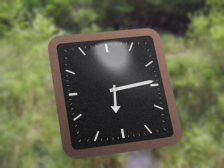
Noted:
6:14
